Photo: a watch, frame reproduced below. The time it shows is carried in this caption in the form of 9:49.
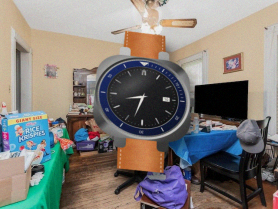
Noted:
8:33
